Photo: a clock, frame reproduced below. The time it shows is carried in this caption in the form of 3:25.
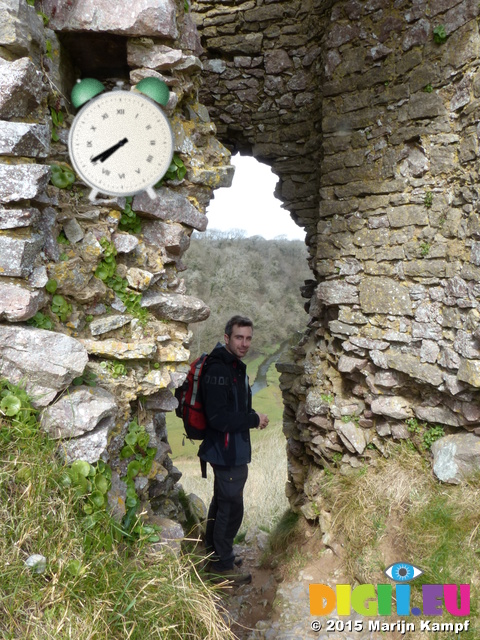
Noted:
7:40
